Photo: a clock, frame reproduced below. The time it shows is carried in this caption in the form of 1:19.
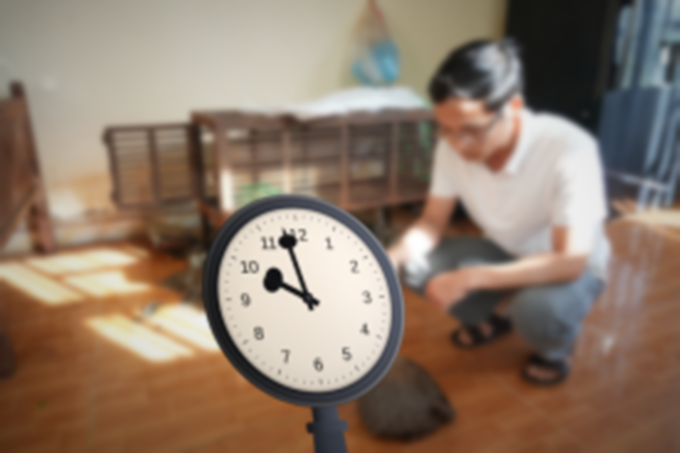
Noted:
9:58
